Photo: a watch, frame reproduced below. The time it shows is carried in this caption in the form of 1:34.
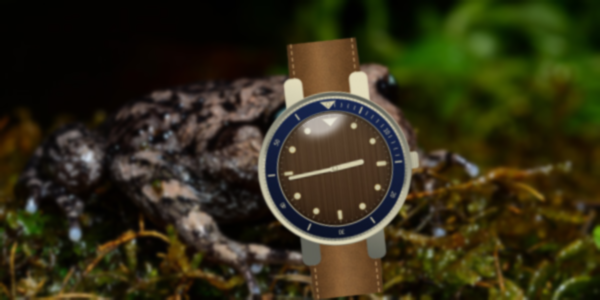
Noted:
2:44
